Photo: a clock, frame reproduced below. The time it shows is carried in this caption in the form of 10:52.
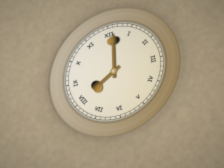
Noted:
8:01
